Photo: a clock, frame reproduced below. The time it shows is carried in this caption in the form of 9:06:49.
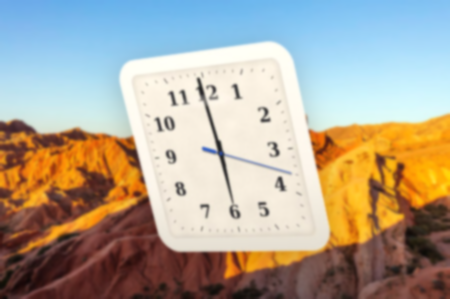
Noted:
5:59:18
